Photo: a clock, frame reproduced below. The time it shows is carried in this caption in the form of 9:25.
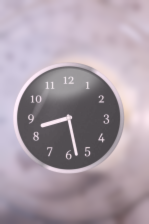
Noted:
8:28
